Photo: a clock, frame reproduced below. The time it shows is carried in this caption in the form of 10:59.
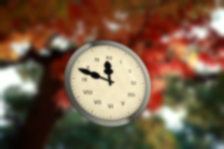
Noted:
11:48
